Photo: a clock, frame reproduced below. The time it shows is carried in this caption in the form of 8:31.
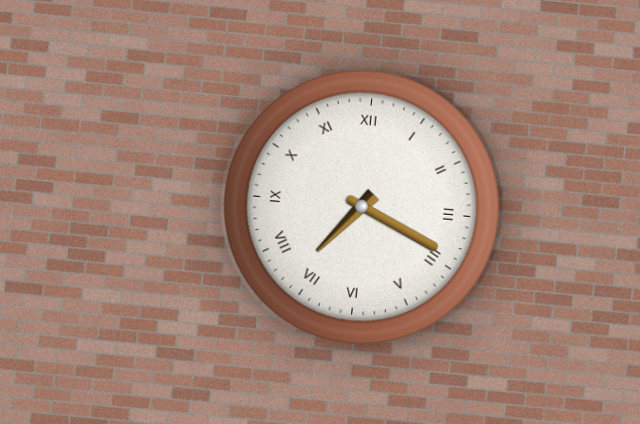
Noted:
7:19
